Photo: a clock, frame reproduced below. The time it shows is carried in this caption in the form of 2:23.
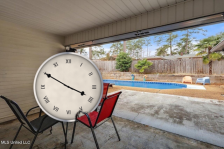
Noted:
3:50
